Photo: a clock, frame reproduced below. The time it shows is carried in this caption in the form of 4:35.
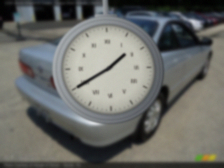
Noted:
1:40
